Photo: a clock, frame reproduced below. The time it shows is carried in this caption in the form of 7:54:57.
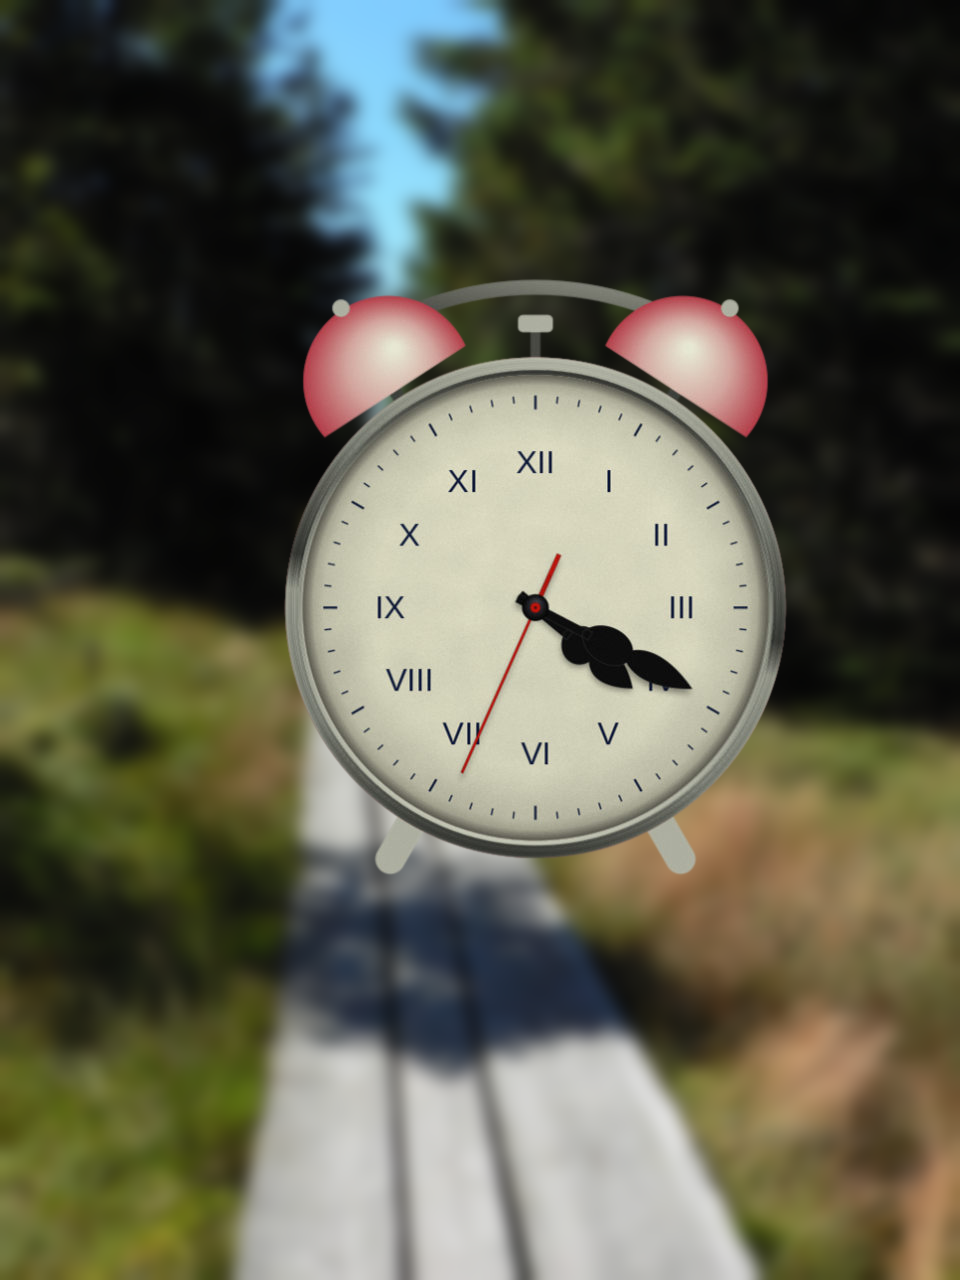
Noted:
4:19:34
